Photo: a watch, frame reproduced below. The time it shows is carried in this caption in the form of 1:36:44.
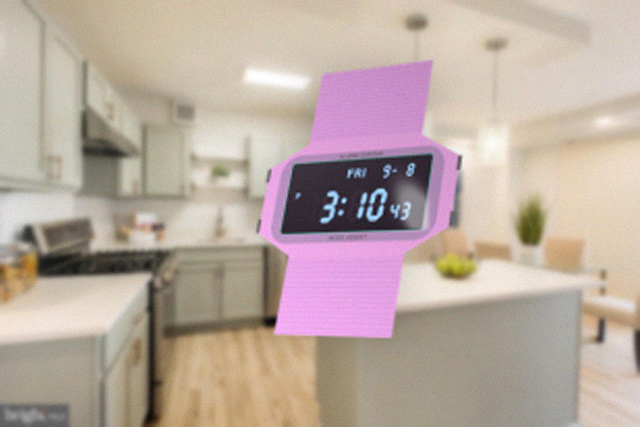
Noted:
3:10:43
